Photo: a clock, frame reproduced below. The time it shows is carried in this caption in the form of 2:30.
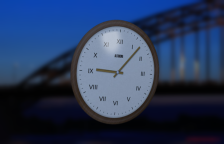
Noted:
9:07
